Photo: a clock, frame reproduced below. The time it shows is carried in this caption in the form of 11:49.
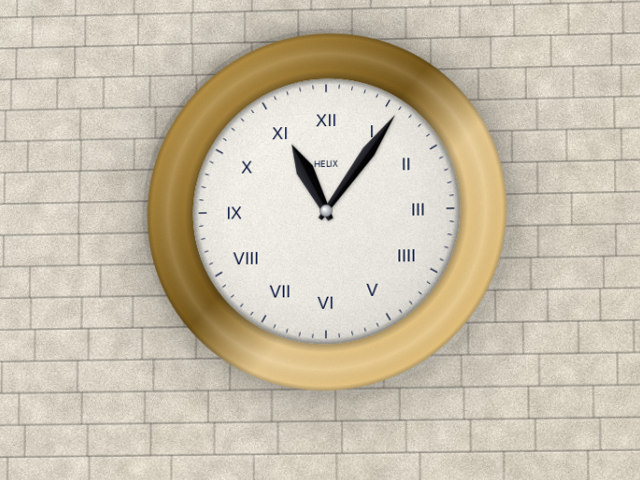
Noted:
11:06
